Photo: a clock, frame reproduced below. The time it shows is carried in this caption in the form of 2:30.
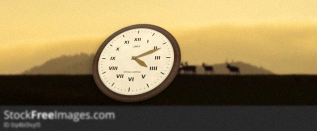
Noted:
4:11
